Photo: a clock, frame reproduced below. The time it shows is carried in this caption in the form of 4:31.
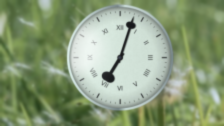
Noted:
7:03
